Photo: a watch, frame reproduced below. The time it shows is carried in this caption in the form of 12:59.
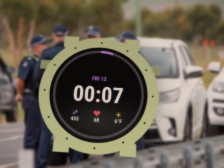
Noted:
0:07
